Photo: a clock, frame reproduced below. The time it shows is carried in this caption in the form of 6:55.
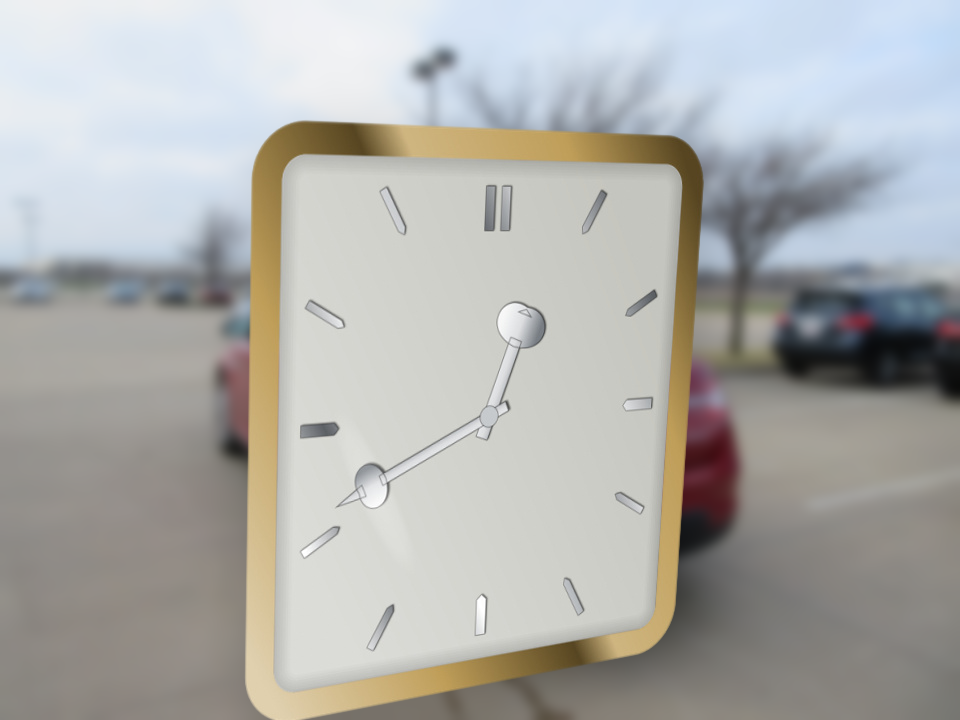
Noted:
12:41
